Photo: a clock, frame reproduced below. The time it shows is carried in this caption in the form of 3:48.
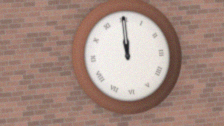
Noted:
12:00
